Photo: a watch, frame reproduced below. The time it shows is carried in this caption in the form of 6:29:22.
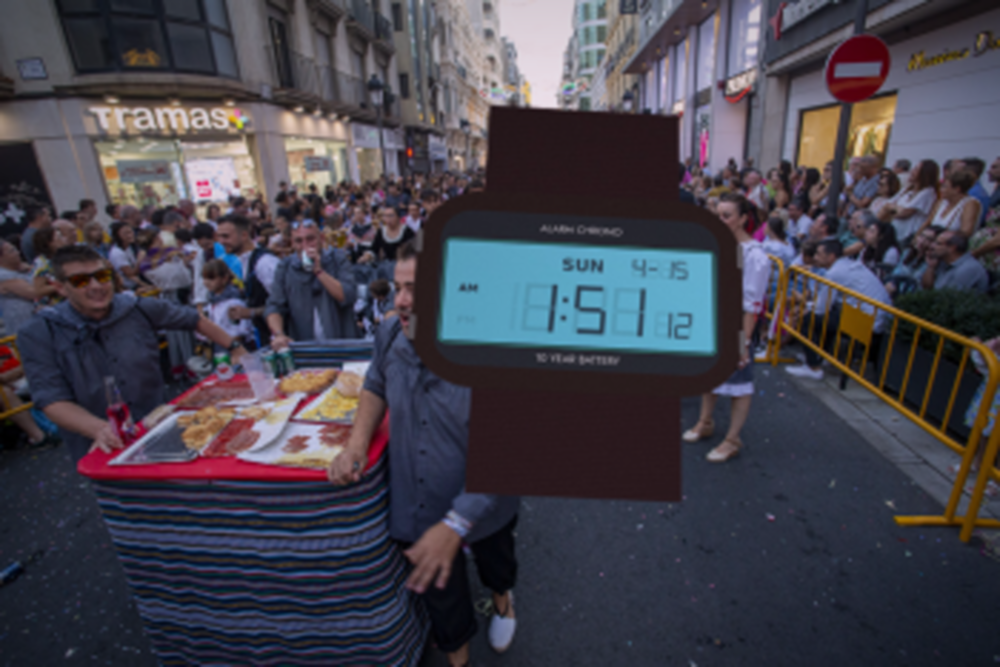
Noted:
1:51:12
